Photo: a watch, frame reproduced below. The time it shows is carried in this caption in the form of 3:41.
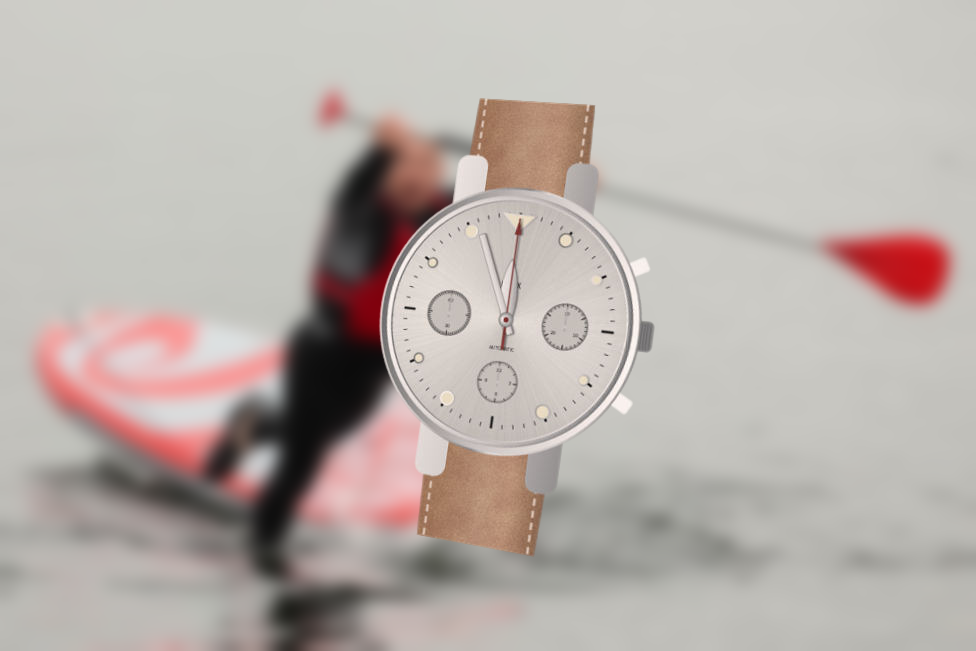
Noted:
11:56
